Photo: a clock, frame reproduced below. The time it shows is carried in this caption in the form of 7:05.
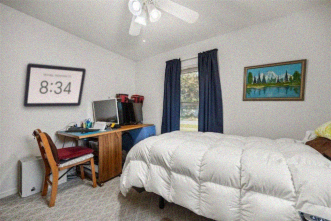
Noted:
8:34
